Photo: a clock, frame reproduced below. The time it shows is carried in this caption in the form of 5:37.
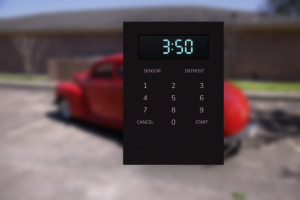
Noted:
3:50
